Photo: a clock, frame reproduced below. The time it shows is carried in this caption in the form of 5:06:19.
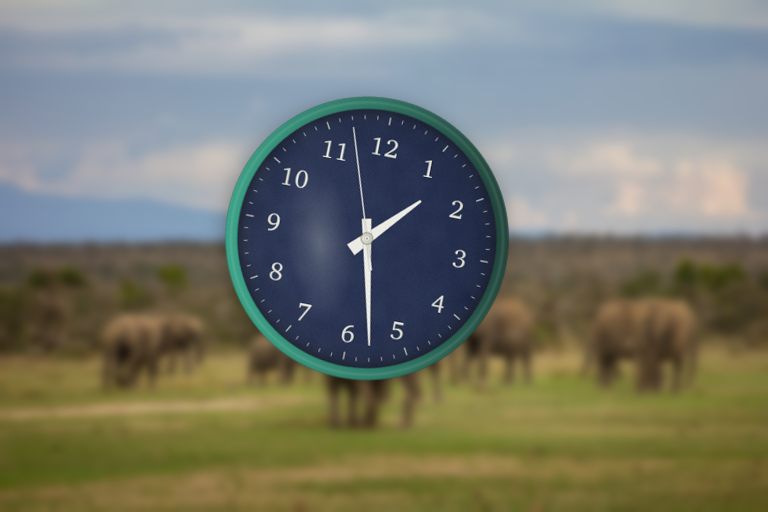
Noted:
1:27:57
